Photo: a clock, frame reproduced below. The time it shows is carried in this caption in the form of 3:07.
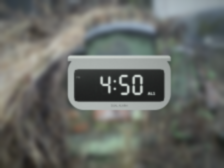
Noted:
4:50
